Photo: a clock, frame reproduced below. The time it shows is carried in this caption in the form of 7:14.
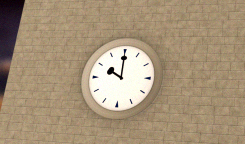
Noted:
10:00
